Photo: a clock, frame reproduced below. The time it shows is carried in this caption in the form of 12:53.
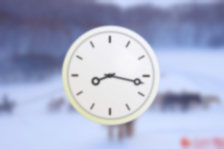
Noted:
8:17
